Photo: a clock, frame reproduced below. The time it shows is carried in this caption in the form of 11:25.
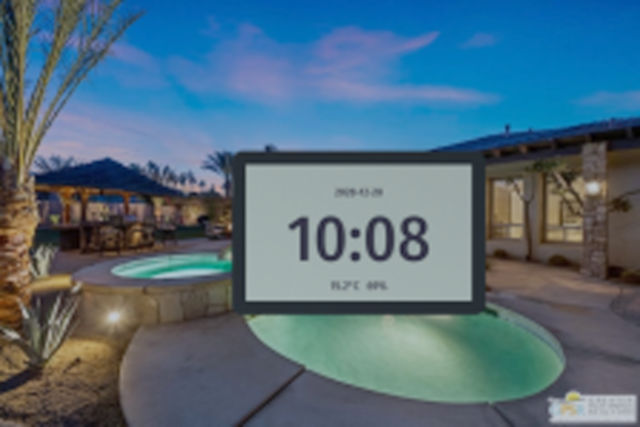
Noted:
10:08
